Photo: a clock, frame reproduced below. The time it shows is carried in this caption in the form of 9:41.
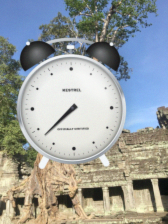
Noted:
7:38
